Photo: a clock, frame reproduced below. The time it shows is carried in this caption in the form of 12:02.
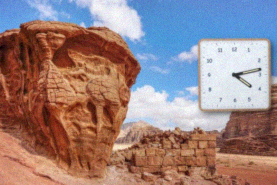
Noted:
4:13
